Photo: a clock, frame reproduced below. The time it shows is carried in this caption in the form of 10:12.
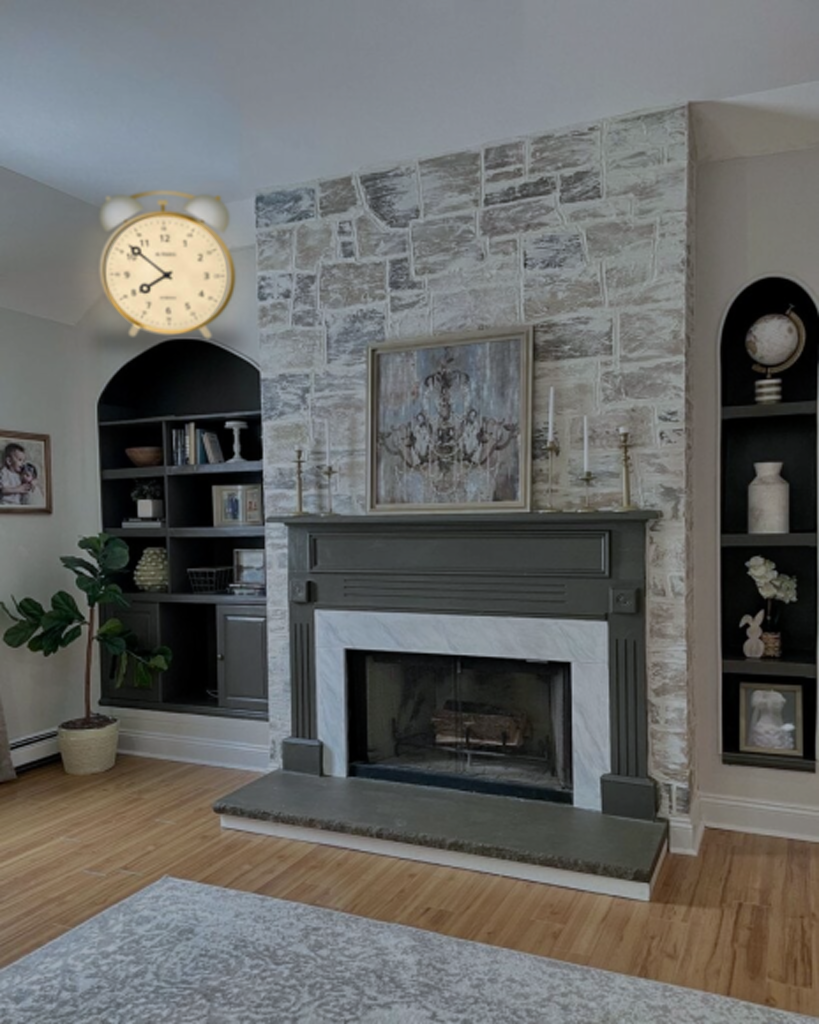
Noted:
7:52
